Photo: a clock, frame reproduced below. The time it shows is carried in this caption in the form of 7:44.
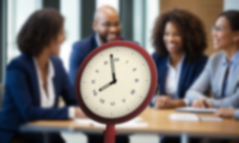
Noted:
7:58
